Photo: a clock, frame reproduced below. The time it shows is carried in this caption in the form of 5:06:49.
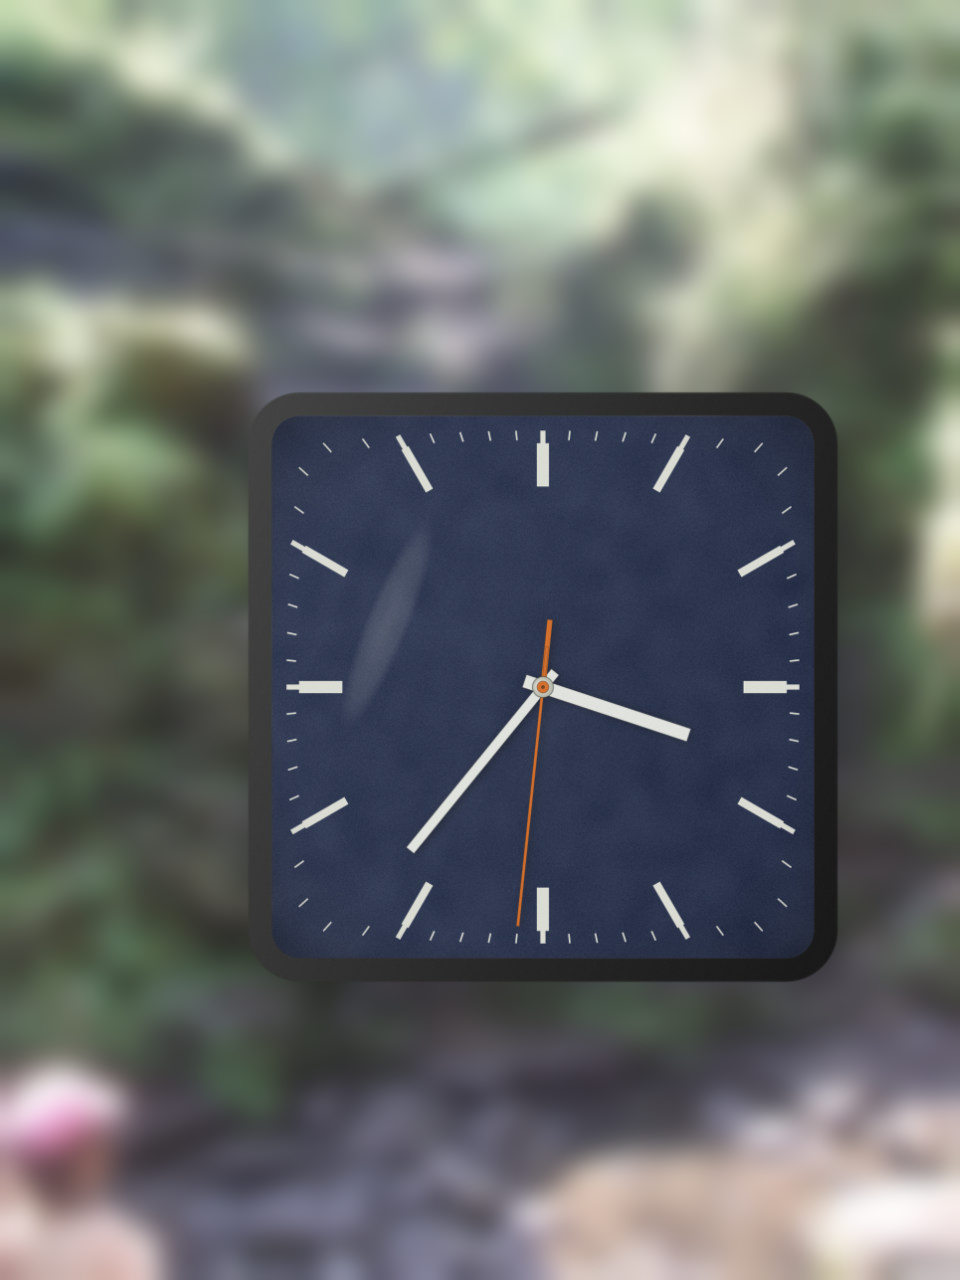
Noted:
3:36:31
